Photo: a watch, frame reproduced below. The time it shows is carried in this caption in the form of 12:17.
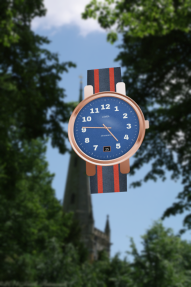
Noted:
4:46
